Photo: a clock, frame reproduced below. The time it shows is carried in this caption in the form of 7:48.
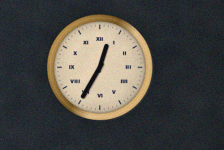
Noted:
12:35
